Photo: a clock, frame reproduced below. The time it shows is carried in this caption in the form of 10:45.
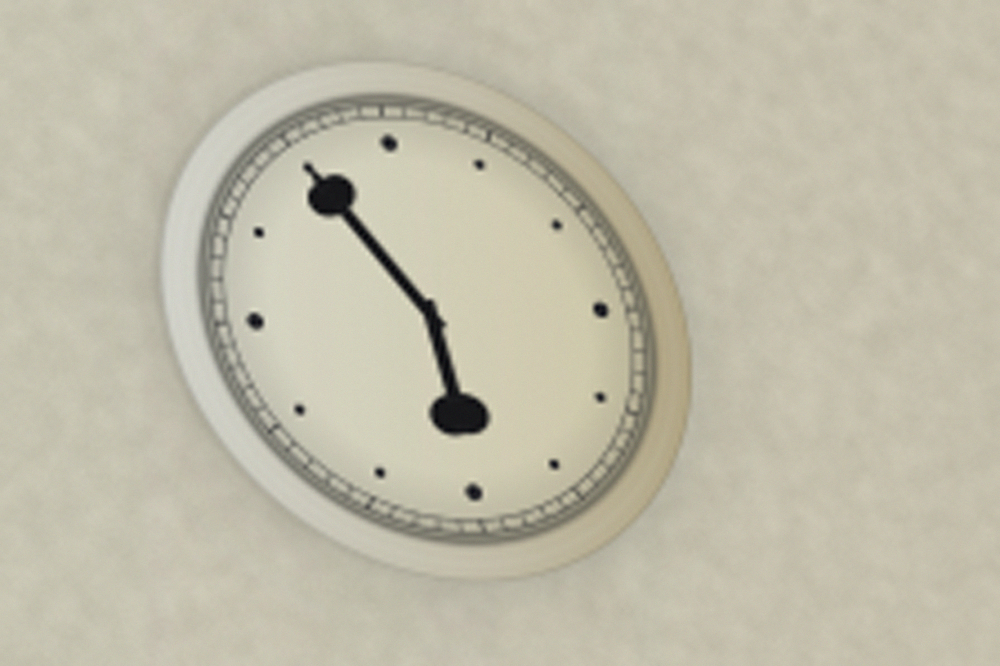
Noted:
5:55
